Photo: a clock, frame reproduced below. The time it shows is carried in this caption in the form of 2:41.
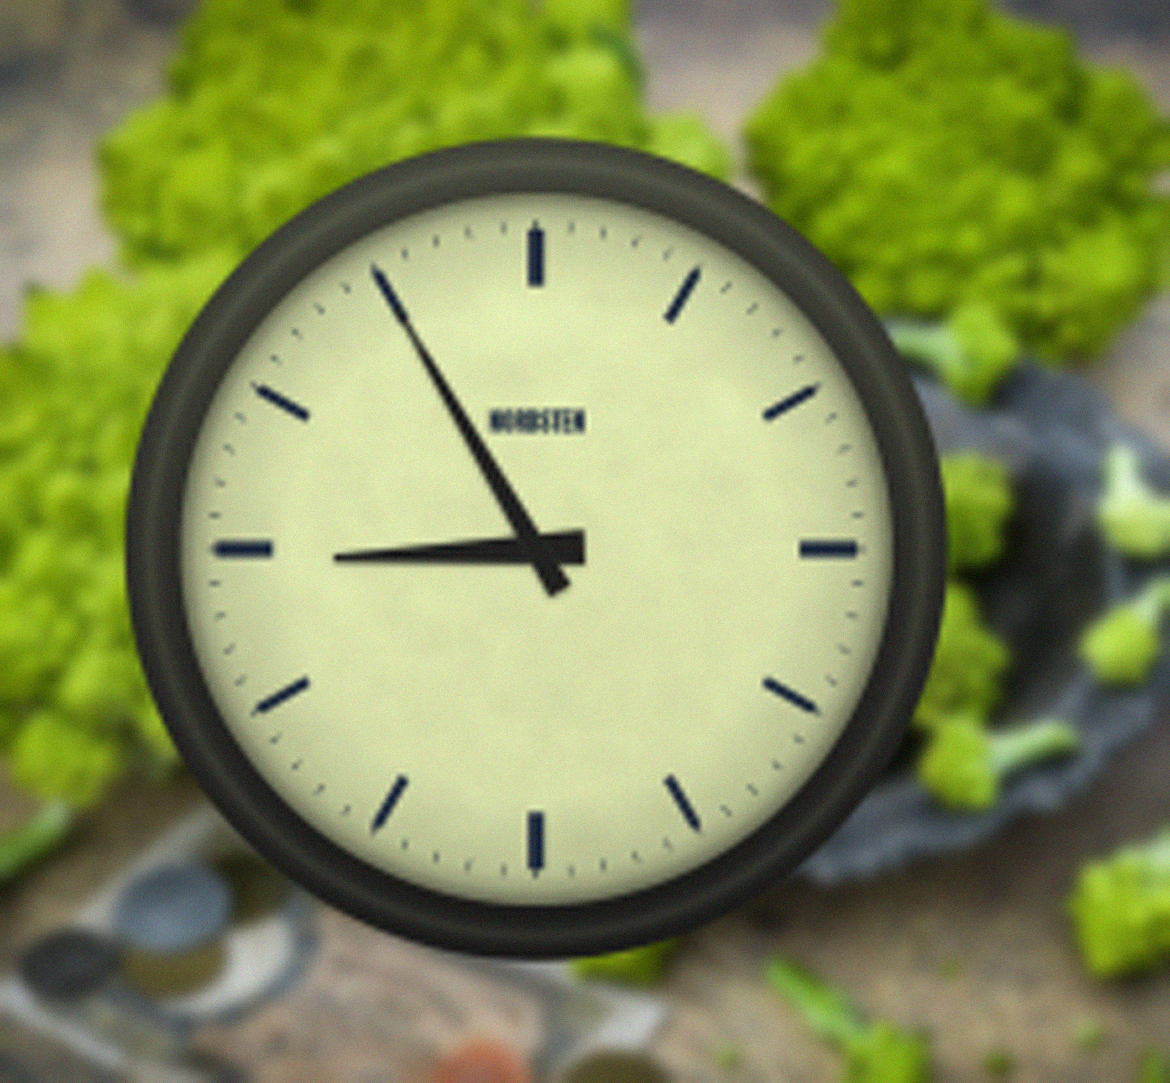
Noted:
8:55
